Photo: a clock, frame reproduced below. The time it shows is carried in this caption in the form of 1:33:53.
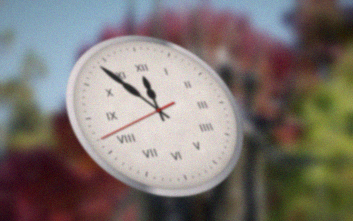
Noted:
11:53:42
